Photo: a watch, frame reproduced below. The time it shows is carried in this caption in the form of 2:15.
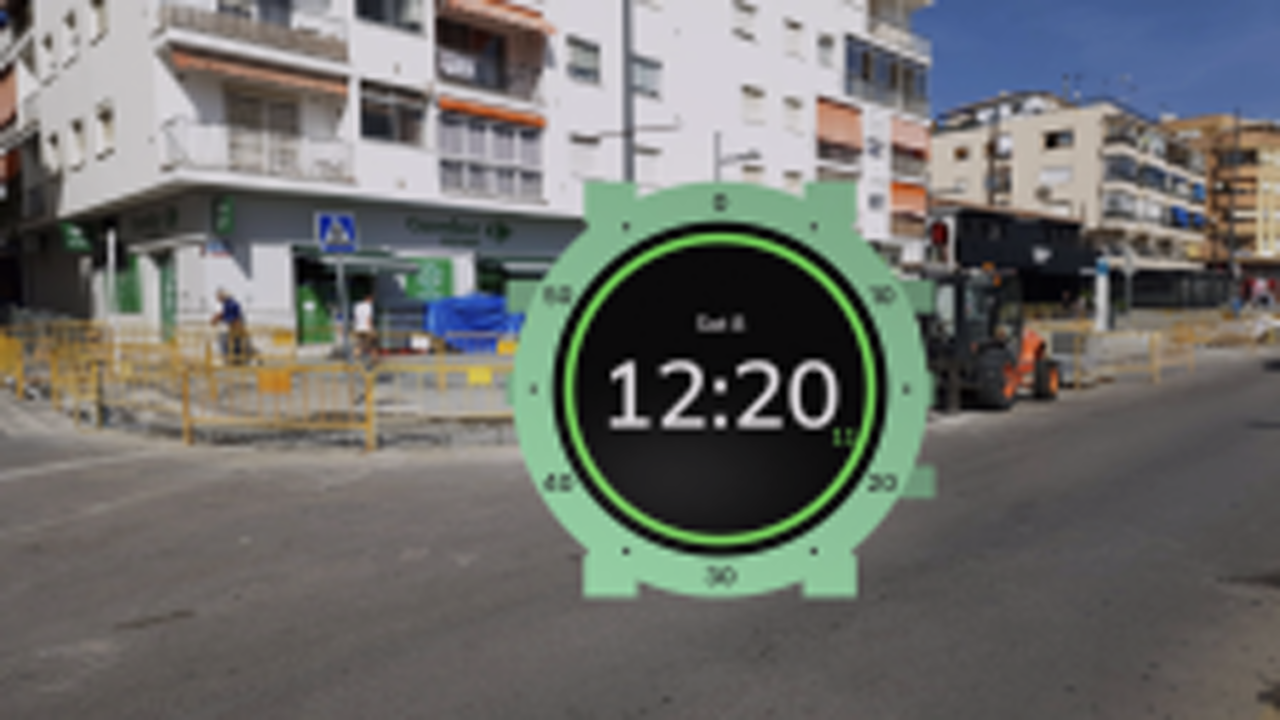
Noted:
12:20
